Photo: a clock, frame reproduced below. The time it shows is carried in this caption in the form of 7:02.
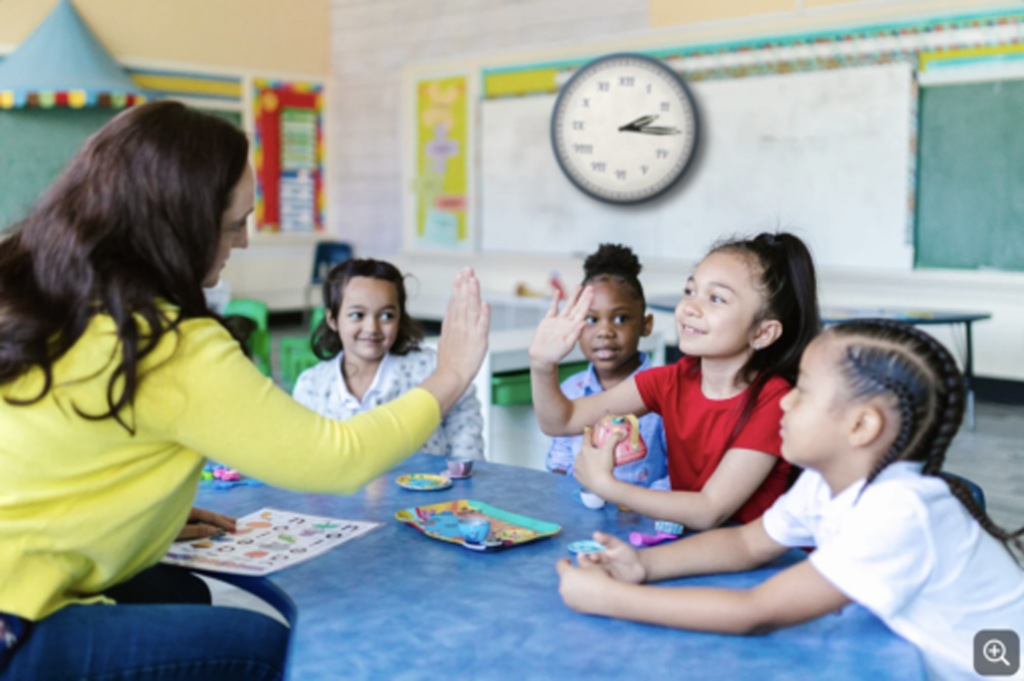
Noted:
2:15
